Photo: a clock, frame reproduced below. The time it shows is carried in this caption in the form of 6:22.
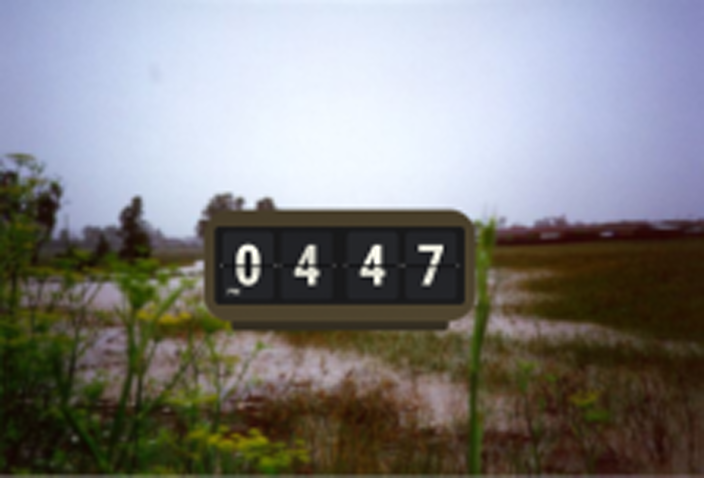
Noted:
4:47
